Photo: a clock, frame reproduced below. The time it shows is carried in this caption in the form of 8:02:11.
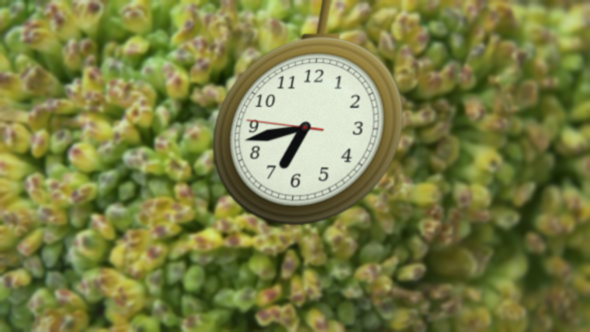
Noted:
6:42:46
